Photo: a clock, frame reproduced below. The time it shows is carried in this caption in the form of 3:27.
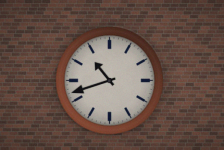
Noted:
10:42
